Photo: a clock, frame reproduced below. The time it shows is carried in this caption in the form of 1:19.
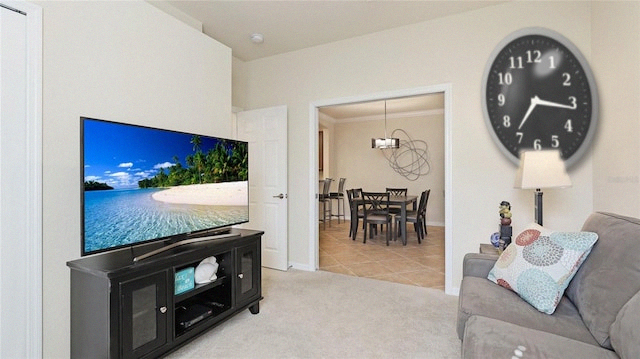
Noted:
7:16
